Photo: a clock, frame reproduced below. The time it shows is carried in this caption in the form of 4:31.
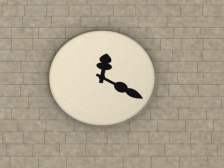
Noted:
12:20
